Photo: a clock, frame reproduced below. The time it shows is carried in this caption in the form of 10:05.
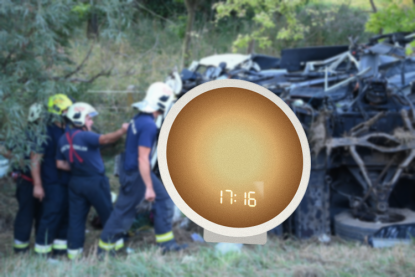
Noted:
17:16
